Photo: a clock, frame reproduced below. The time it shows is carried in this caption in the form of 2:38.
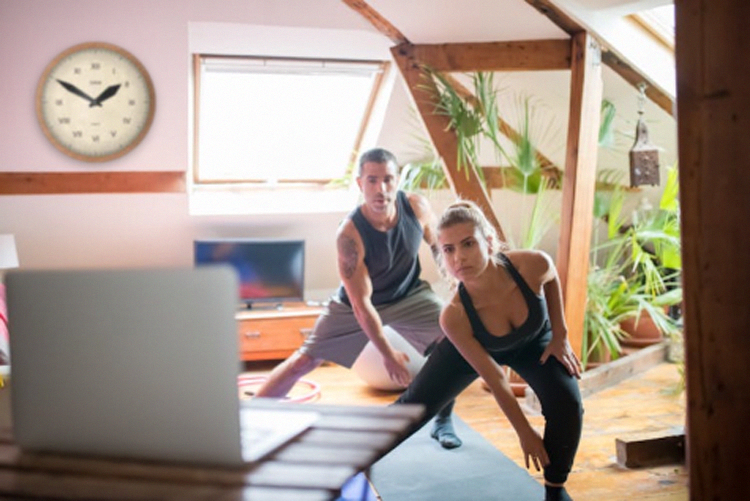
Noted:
1:50
